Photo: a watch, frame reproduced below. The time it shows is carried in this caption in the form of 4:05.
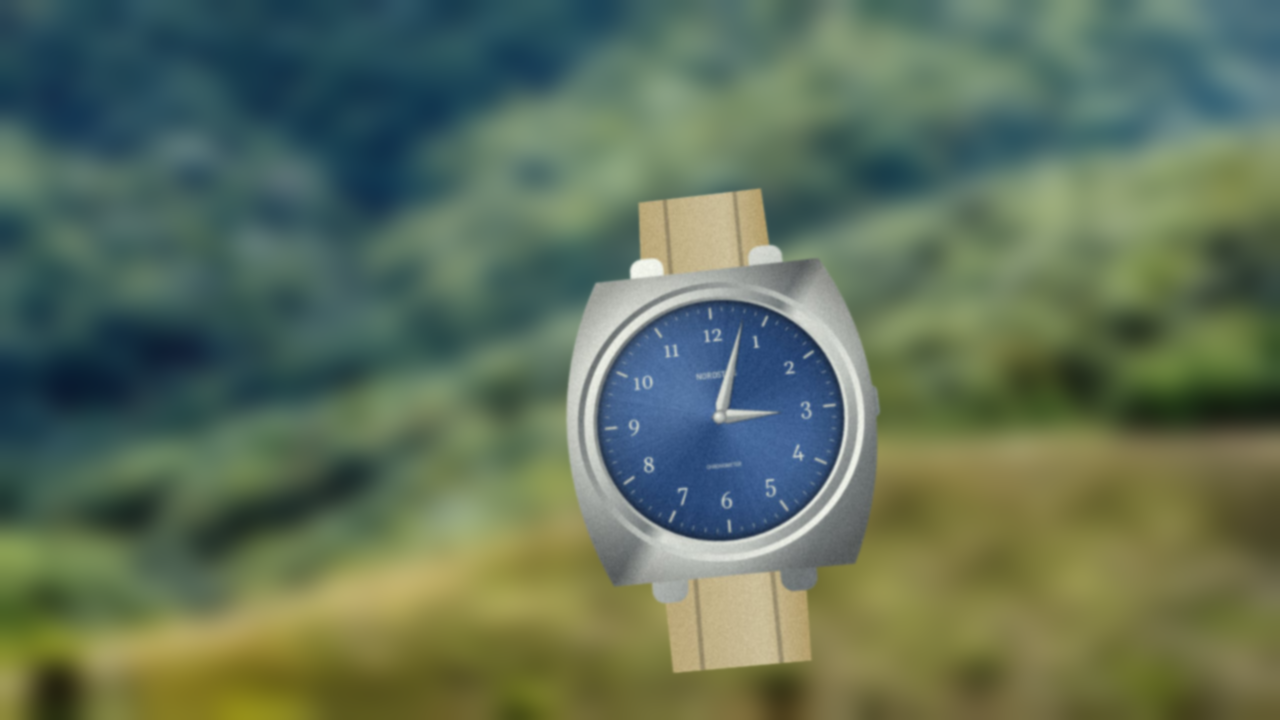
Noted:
3:03
